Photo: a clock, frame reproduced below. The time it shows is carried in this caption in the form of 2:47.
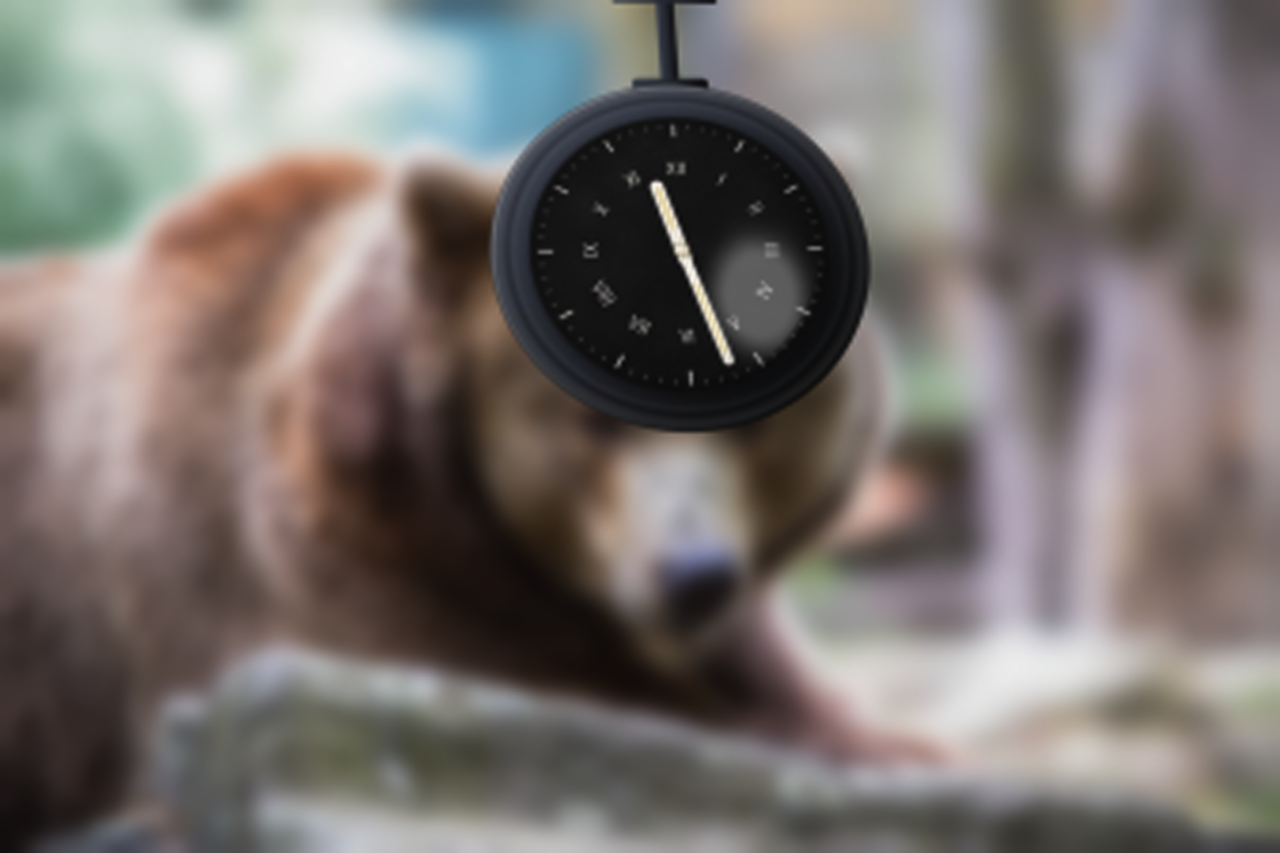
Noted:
11:27
